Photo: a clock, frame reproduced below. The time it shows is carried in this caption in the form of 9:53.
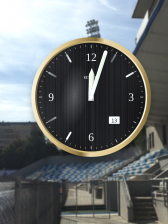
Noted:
12:03
